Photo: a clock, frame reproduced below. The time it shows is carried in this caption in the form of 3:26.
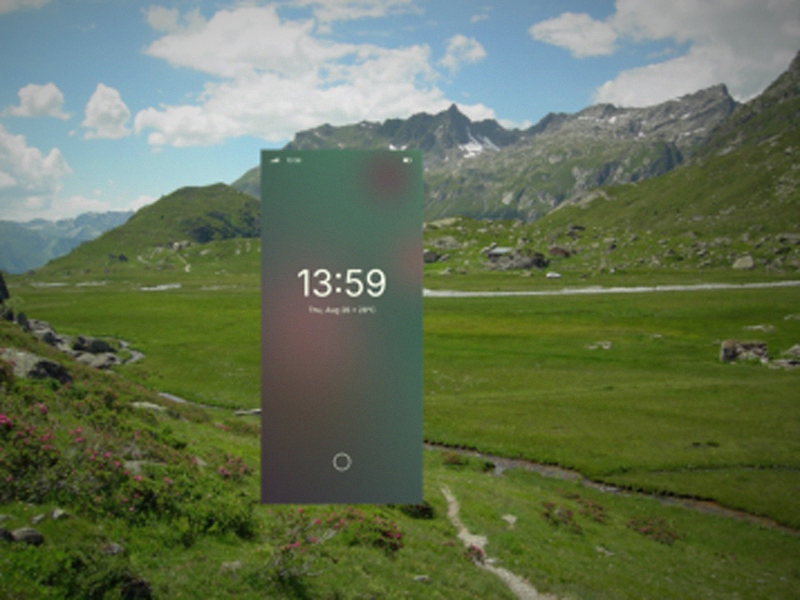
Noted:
13:59
